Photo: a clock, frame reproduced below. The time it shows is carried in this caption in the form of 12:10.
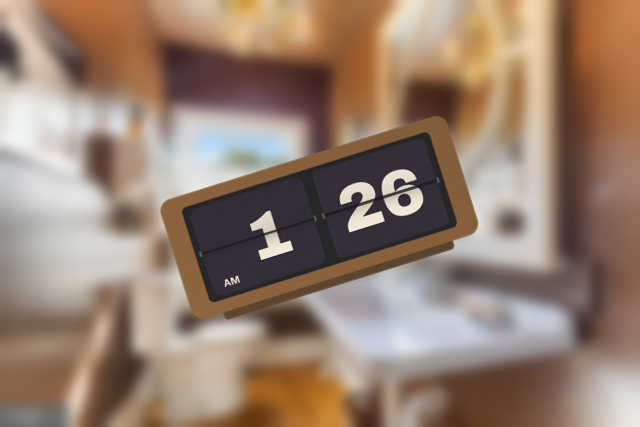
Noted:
1:26
